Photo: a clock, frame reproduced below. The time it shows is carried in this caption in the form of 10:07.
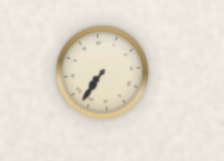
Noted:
7:37
